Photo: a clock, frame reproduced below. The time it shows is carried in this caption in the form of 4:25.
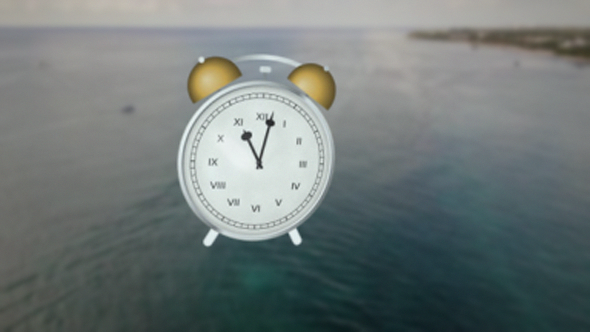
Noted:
11:02
